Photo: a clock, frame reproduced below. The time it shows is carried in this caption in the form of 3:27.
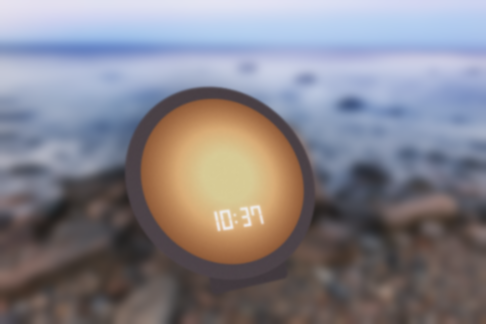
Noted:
10:37
